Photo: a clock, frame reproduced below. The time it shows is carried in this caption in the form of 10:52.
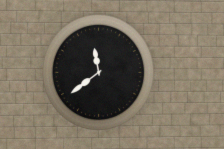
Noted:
11:39
